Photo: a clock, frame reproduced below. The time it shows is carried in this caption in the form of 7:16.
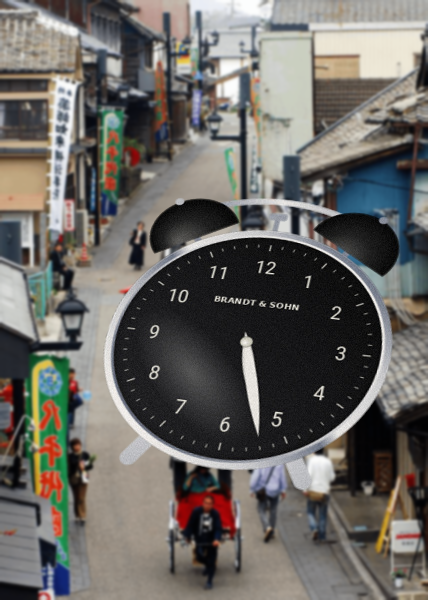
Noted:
5:27
